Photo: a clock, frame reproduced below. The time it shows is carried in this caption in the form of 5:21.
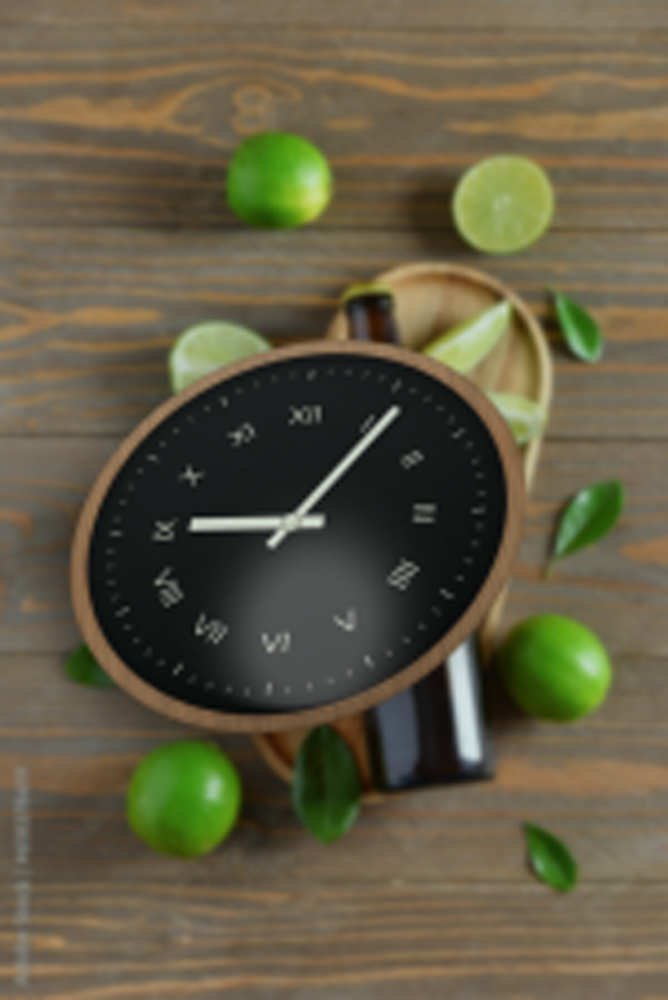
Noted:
9:06
